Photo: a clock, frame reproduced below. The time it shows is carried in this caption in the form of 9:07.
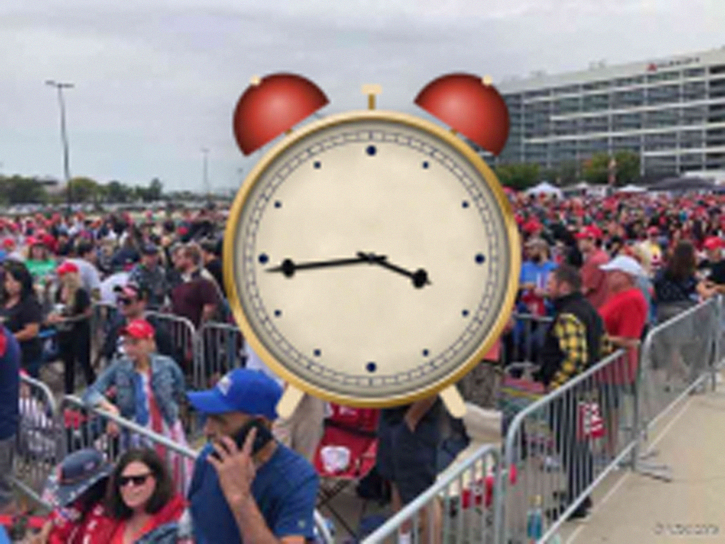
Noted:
3:44
